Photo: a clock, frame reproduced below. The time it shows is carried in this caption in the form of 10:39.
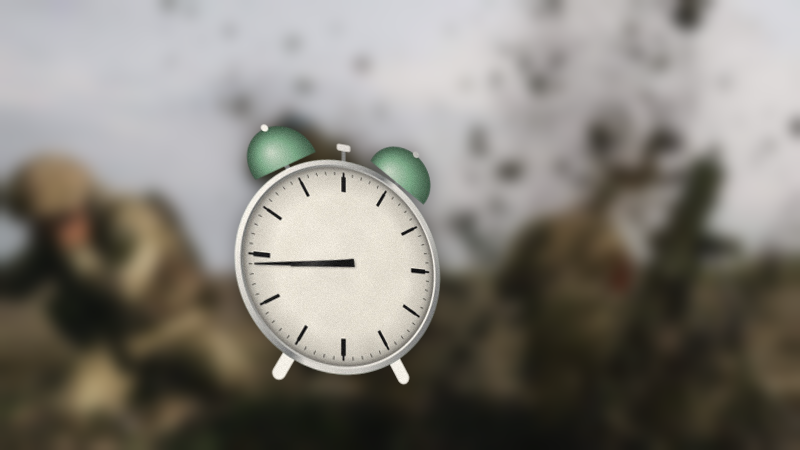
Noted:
8:44
